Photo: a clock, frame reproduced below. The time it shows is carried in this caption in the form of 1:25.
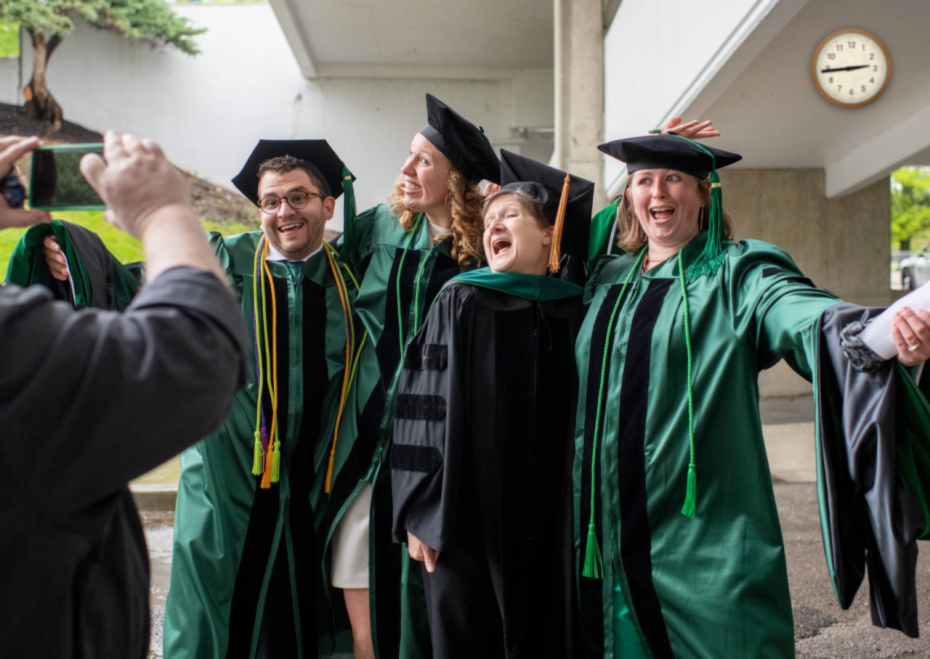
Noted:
2:44
